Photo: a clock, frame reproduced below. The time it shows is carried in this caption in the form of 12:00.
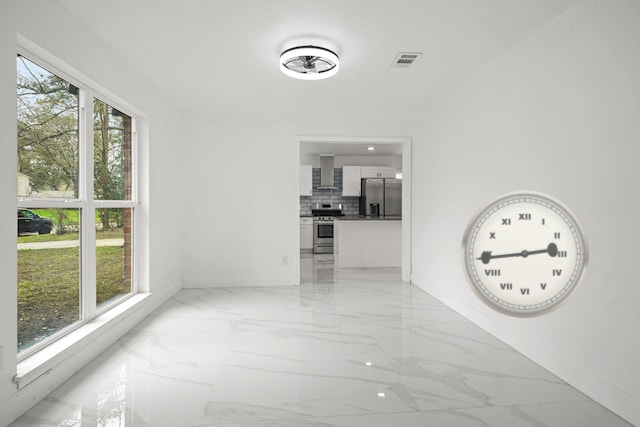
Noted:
2:44
